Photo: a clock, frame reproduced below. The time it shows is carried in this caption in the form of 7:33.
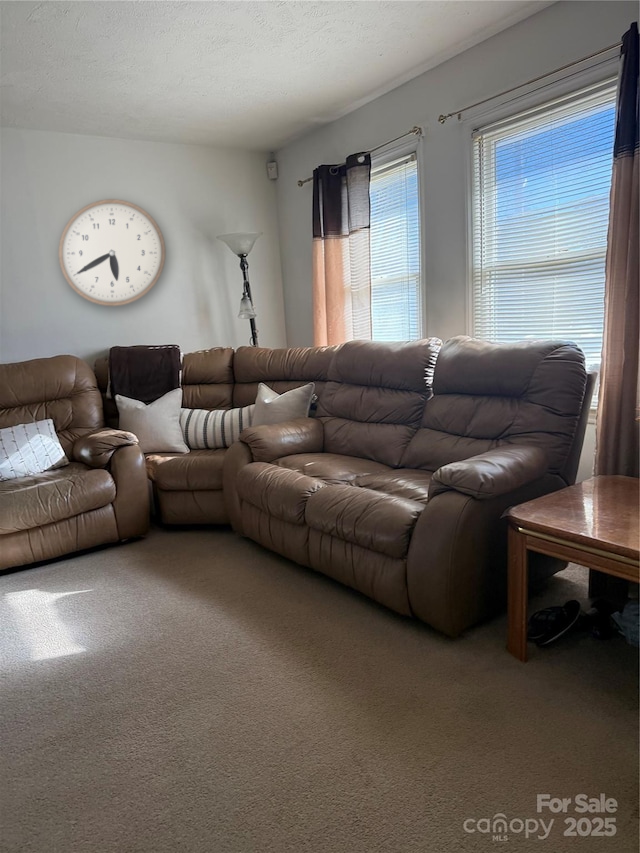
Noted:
5:40
